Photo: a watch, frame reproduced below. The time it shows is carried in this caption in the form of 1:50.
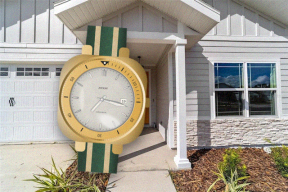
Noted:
7:17
